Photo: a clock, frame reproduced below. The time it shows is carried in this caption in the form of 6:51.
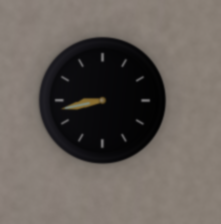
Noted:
8:43
